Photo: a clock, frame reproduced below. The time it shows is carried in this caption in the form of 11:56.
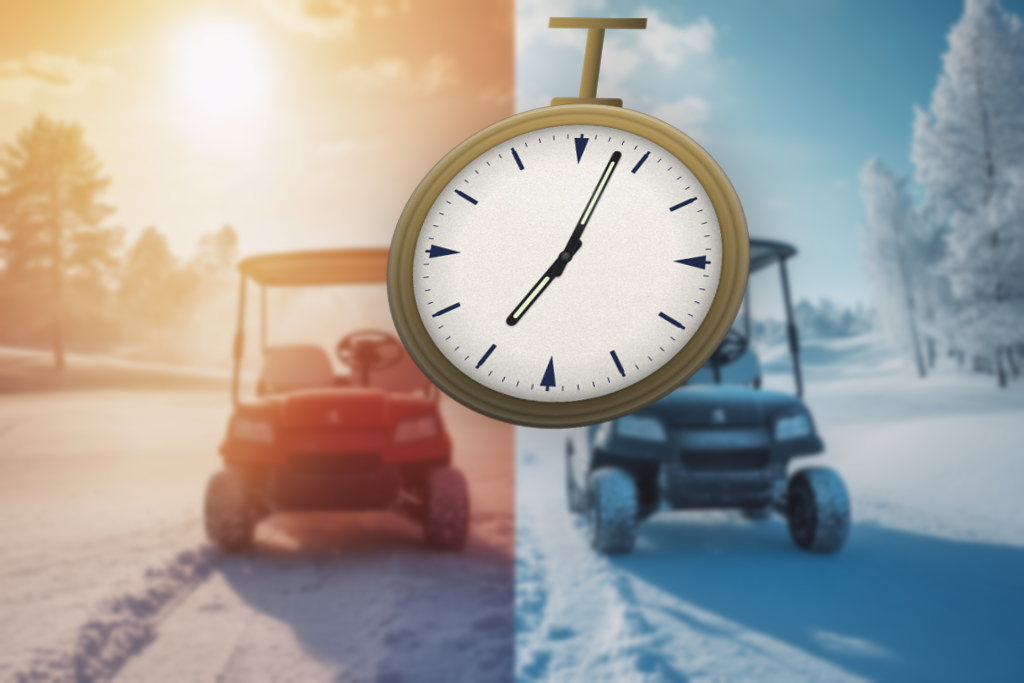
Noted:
7:03
